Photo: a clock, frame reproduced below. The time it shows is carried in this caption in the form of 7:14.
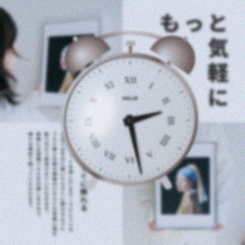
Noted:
2:28
